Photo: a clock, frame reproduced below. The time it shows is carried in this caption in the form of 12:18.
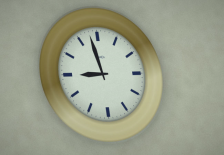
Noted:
8:58
